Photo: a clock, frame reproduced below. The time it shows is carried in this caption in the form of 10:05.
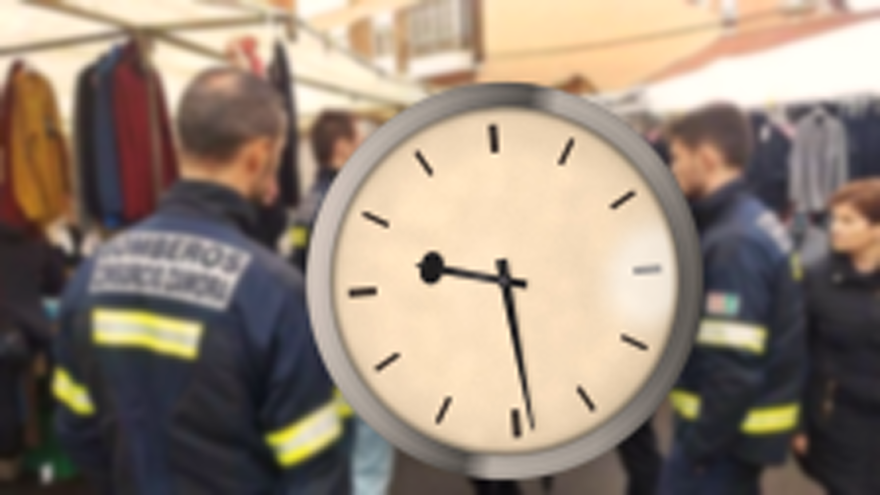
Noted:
9:29
